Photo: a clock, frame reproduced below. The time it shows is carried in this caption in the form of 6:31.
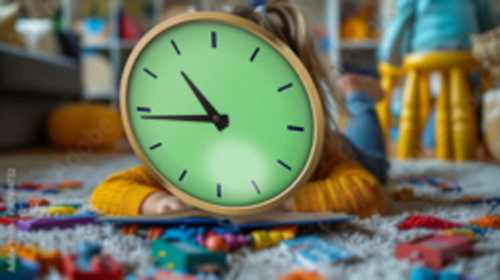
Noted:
10:44
